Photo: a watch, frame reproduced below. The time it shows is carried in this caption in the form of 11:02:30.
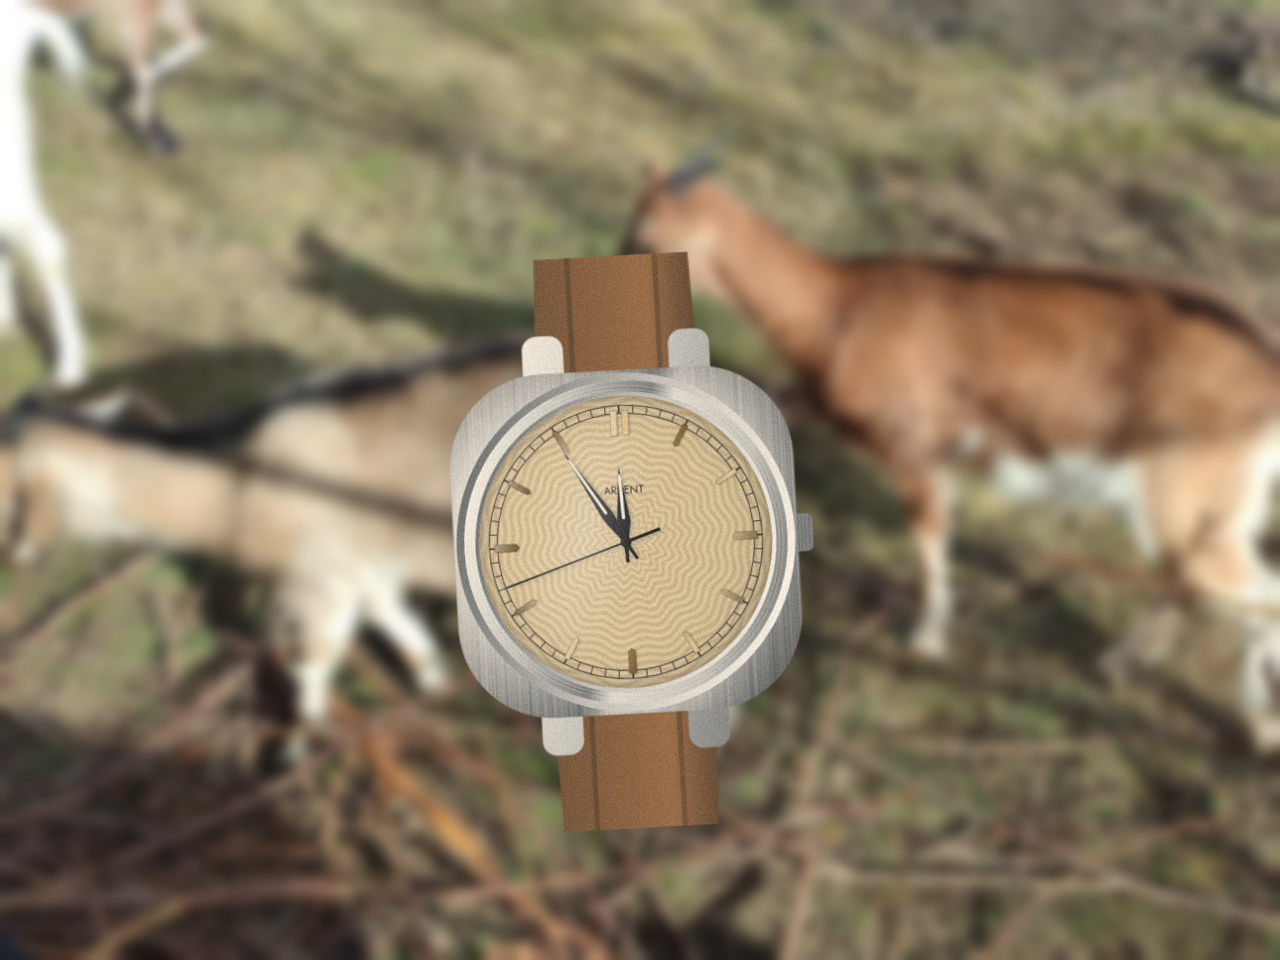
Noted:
11:54:42
